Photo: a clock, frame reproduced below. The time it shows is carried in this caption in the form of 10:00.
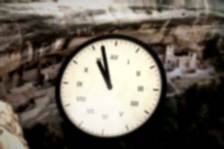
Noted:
10:57
